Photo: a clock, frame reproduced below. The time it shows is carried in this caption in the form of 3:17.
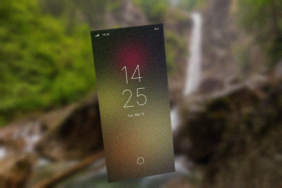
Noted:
14:25
